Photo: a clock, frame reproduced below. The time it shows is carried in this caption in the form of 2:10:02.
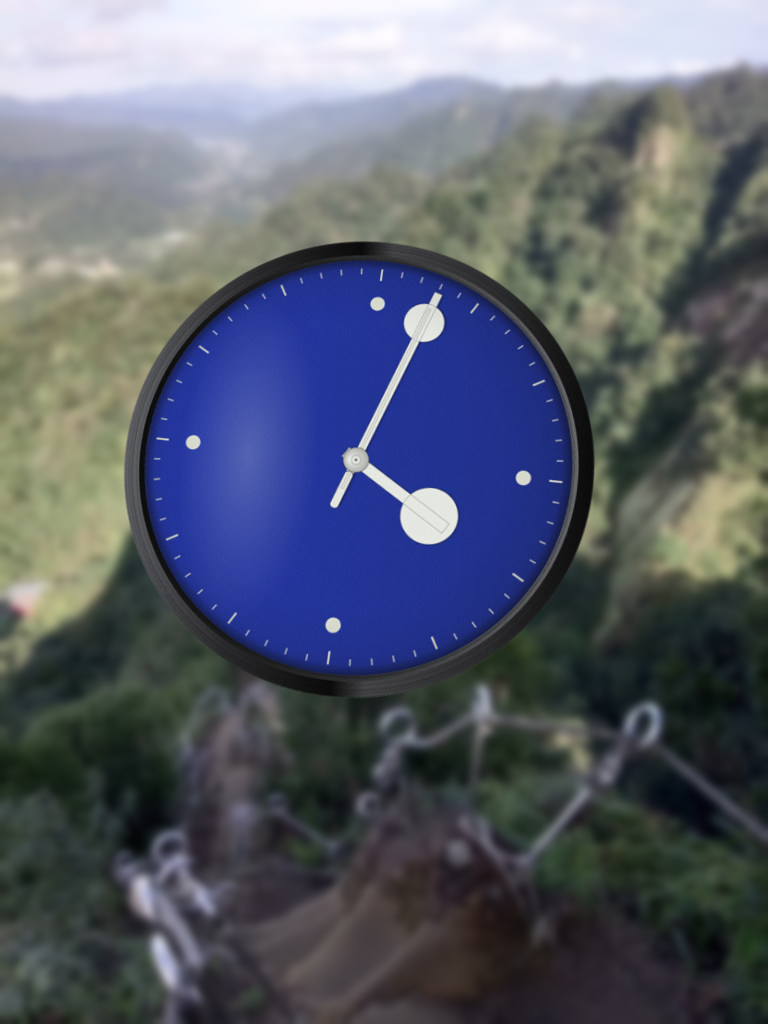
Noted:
4:03:03
